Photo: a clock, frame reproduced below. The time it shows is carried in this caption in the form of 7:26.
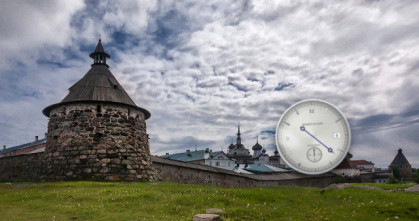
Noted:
10:22
